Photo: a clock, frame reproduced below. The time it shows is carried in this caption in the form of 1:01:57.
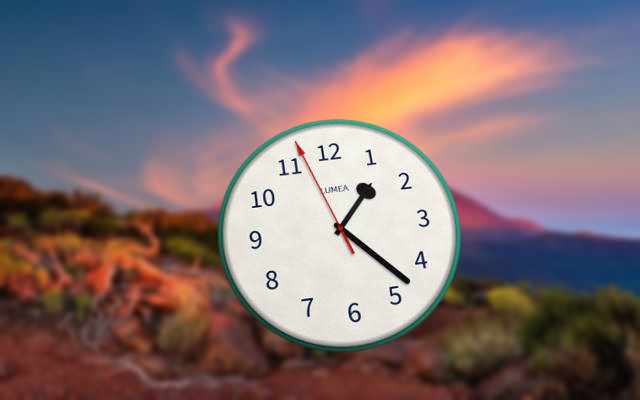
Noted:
1:22:57
